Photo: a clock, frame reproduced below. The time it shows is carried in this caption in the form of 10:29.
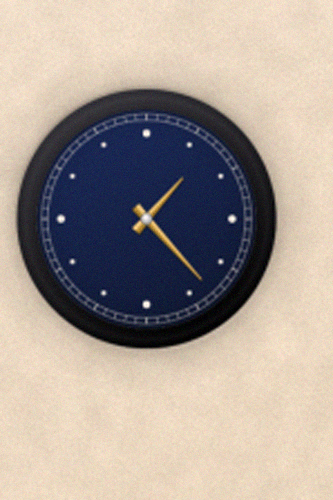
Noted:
1:23
